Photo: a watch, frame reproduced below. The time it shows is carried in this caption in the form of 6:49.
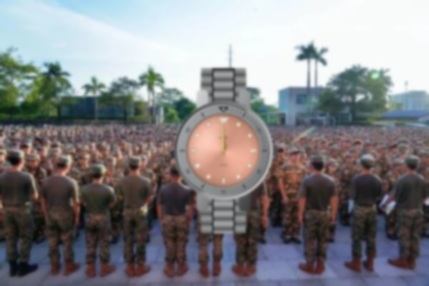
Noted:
12:00
